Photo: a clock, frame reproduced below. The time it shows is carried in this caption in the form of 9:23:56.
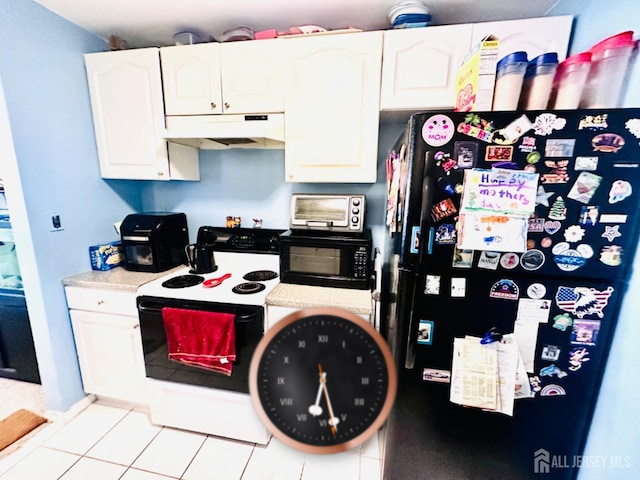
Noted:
6:27:28
